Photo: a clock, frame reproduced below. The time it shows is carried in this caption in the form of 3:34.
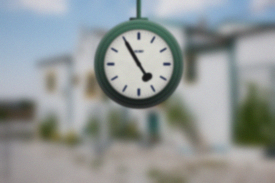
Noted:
4:55
